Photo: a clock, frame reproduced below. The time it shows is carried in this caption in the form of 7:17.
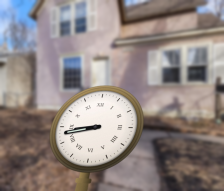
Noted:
8:43
